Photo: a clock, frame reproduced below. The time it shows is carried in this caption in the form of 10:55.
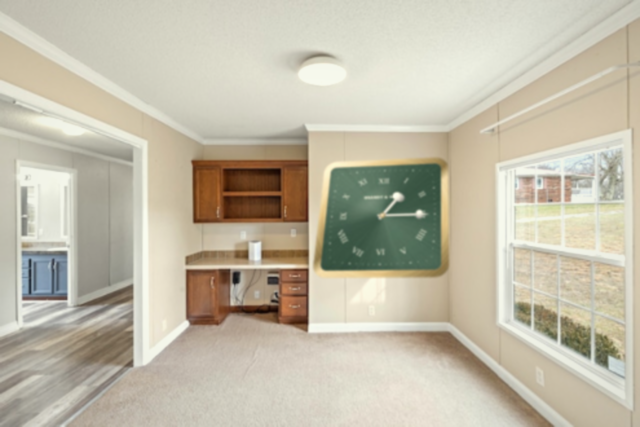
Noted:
1:15
